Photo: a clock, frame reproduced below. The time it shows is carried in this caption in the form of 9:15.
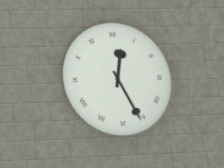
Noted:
12:26
